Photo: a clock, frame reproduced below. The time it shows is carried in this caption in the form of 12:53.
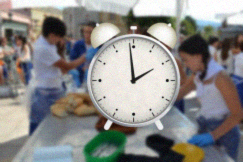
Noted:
1:59
